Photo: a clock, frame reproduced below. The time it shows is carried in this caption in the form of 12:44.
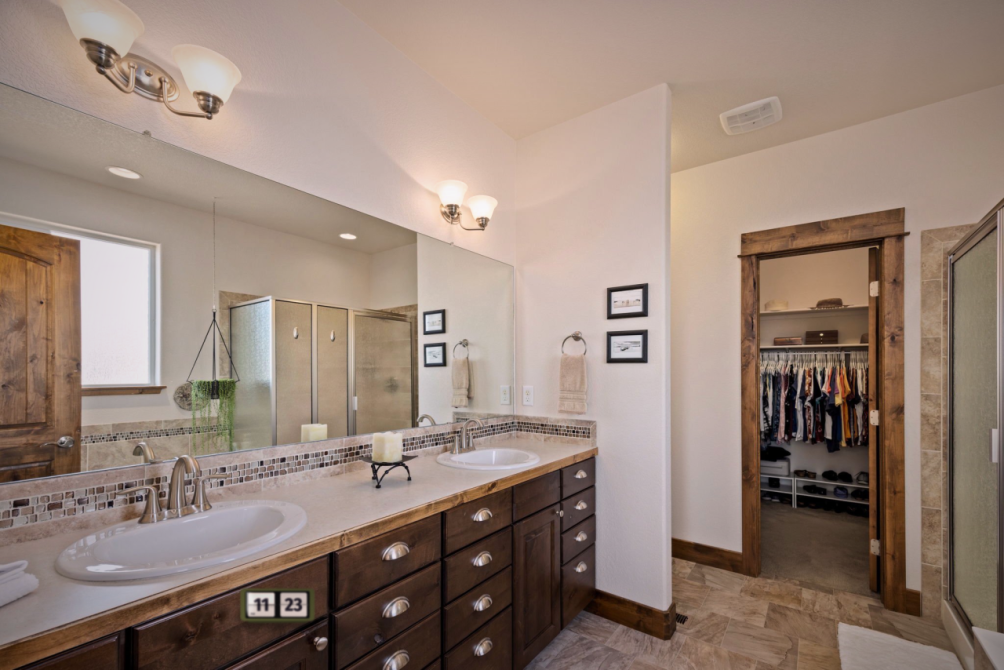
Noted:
11:23
